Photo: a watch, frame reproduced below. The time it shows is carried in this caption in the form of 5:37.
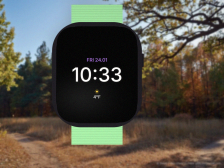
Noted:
10:33
